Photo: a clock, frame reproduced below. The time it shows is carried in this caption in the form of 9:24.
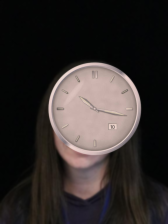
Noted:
10:17
